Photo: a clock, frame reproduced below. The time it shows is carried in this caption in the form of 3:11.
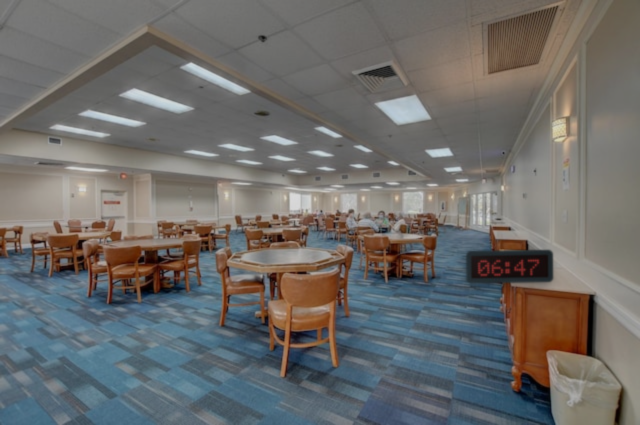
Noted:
6:47
